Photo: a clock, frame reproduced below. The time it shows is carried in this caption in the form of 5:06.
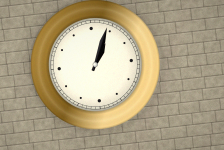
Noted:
1:04
